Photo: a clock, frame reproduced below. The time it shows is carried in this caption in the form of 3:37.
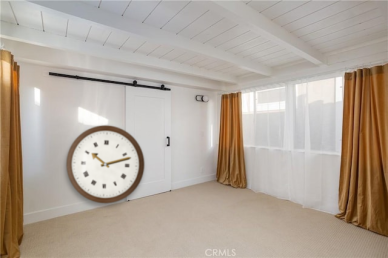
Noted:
10:12
